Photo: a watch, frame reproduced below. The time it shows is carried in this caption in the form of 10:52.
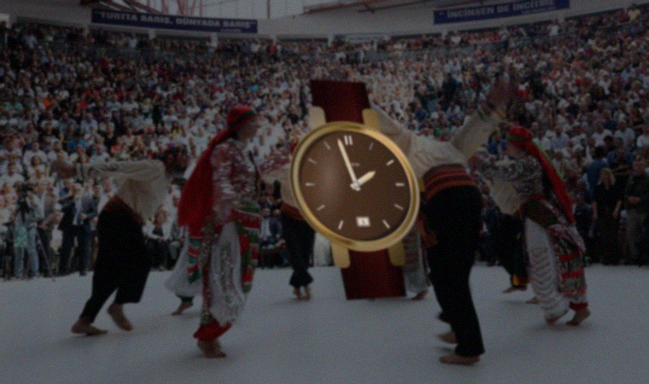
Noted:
1:58
